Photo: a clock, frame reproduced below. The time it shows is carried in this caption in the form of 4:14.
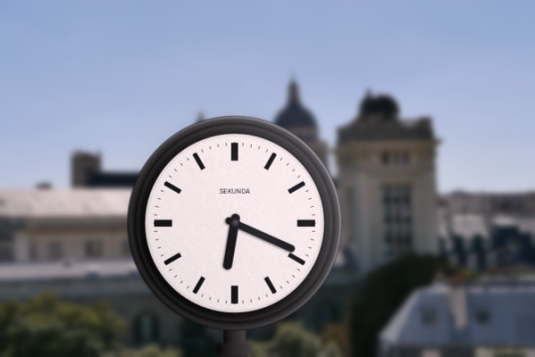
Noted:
6:19
